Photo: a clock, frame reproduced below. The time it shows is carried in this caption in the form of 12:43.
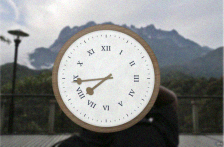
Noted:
7:44
